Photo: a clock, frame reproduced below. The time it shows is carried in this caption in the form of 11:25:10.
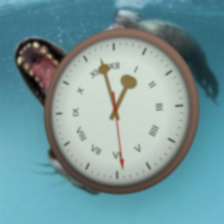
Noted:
12:57:29
